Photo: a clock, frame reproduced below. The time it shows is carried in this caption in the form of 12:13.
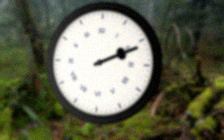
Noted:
2:11
